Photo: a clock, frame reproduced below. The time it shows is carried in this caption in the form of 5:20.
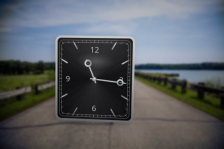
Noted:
11:16
